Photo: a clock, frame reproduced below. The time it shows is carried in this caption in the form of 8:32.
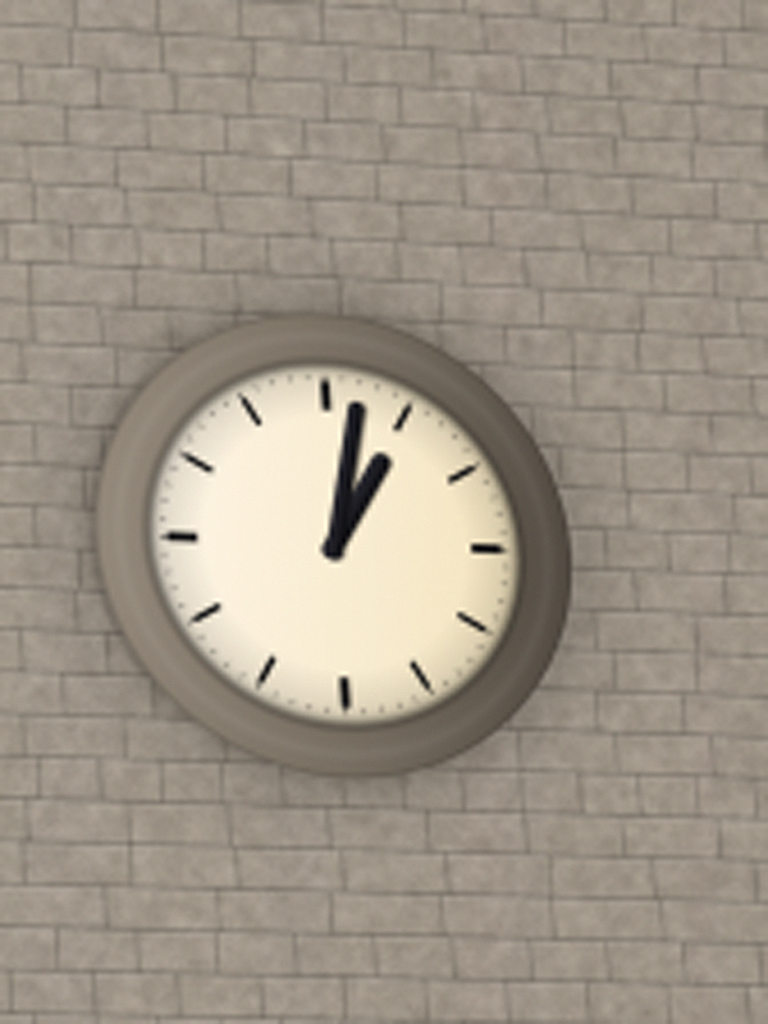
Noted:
1:02
